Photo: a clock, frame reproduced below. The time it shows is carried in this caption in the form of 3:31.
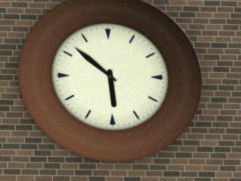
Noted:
5:52
